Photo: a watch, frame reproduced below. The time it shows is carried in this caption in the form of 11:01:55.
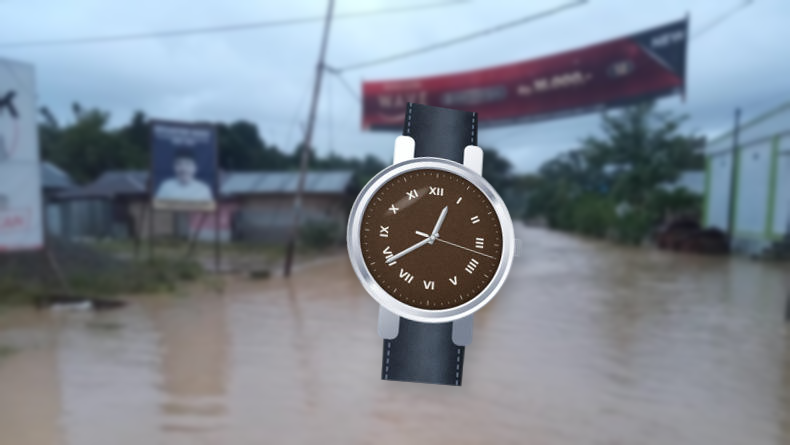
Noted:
12:39:17
